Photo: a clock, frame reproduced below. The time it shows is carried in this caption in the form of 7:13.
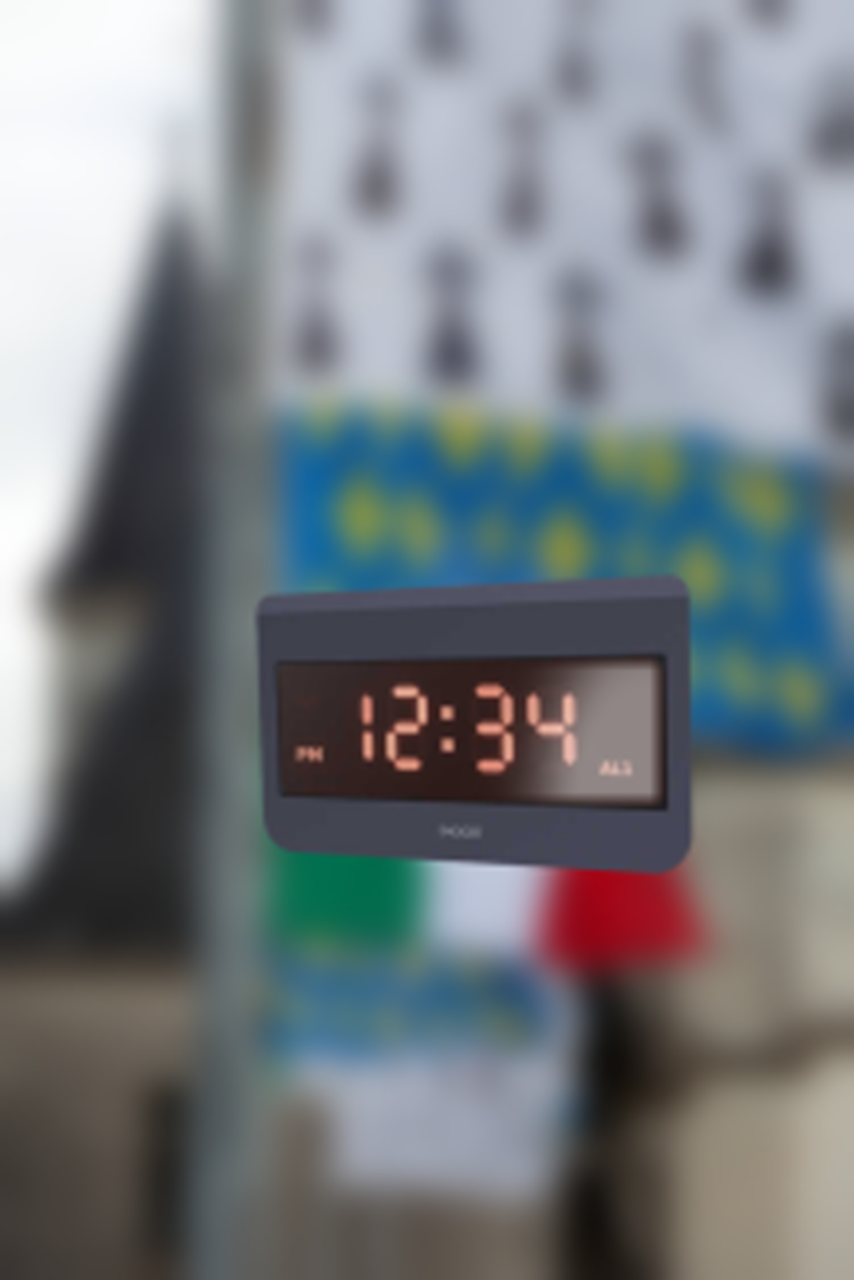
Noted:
12:34
